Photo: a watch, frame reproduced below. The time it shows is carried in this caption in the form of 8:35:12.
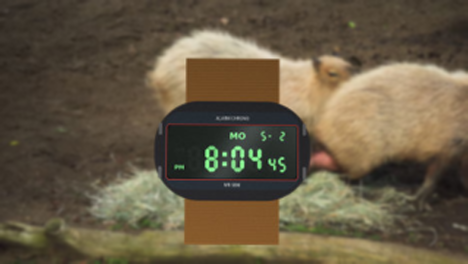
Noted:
8:04:45
